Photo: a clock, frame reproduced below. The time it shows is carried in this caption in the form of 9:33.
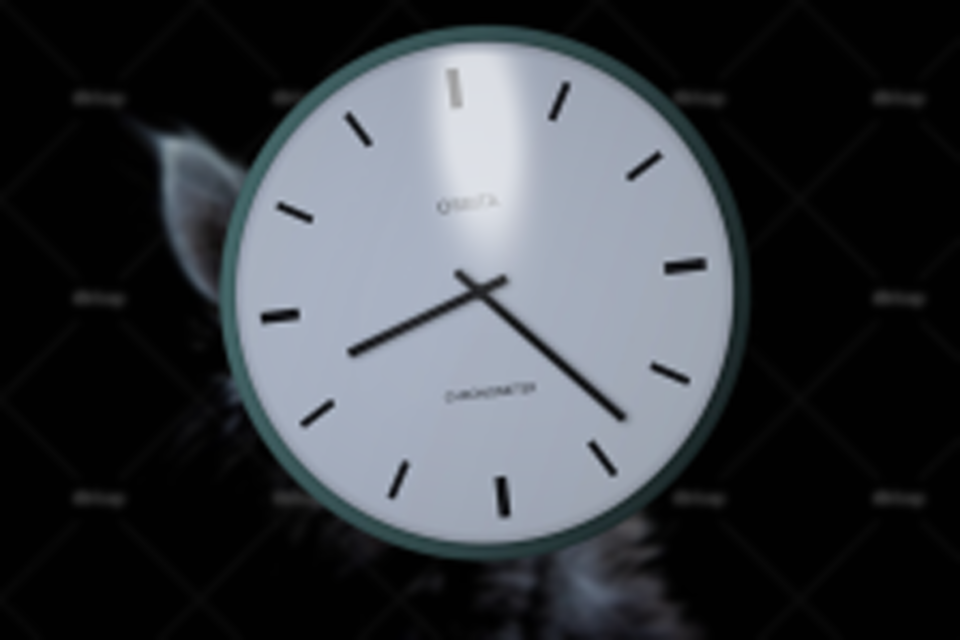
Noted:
8:23
